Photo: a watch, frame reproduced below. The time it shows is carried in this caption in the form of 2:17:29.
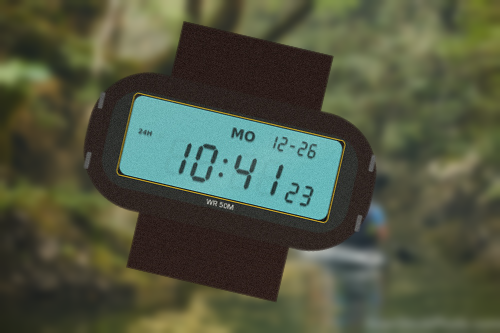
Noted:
10:41:23
